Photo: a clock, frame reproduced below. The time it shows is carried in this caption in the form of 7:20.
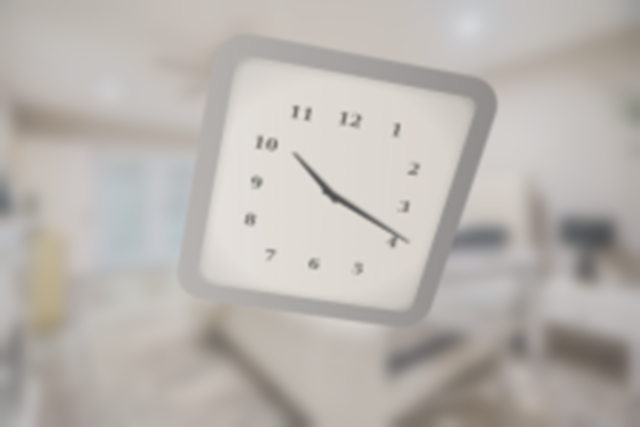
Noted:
10:19
